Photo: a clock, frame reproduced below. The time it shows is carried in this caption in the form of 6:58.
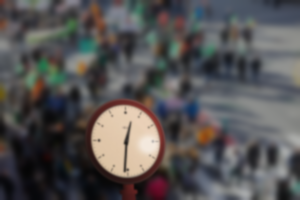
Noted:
12:31
